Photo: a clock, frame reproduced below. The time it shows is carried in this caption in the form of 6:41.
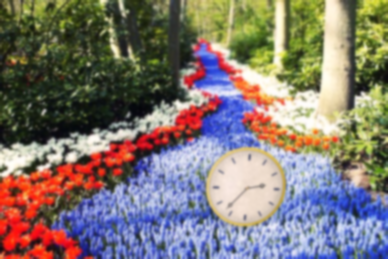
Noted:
2:37
